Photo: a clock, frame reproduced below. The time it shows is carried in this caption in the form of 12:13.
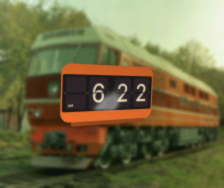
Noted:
6:22
